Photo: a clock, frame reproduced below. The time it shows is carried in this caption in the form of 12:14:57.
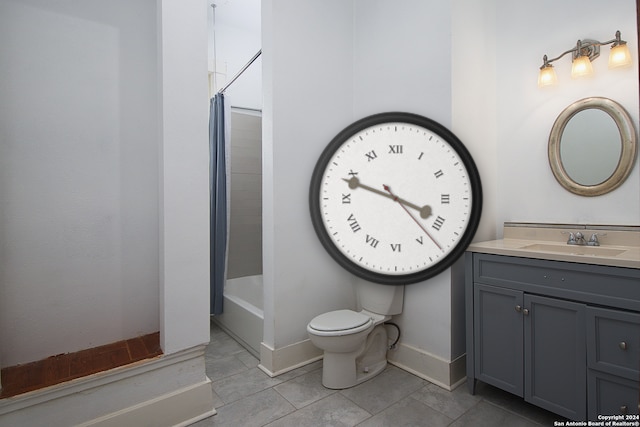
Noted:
3:48:23
